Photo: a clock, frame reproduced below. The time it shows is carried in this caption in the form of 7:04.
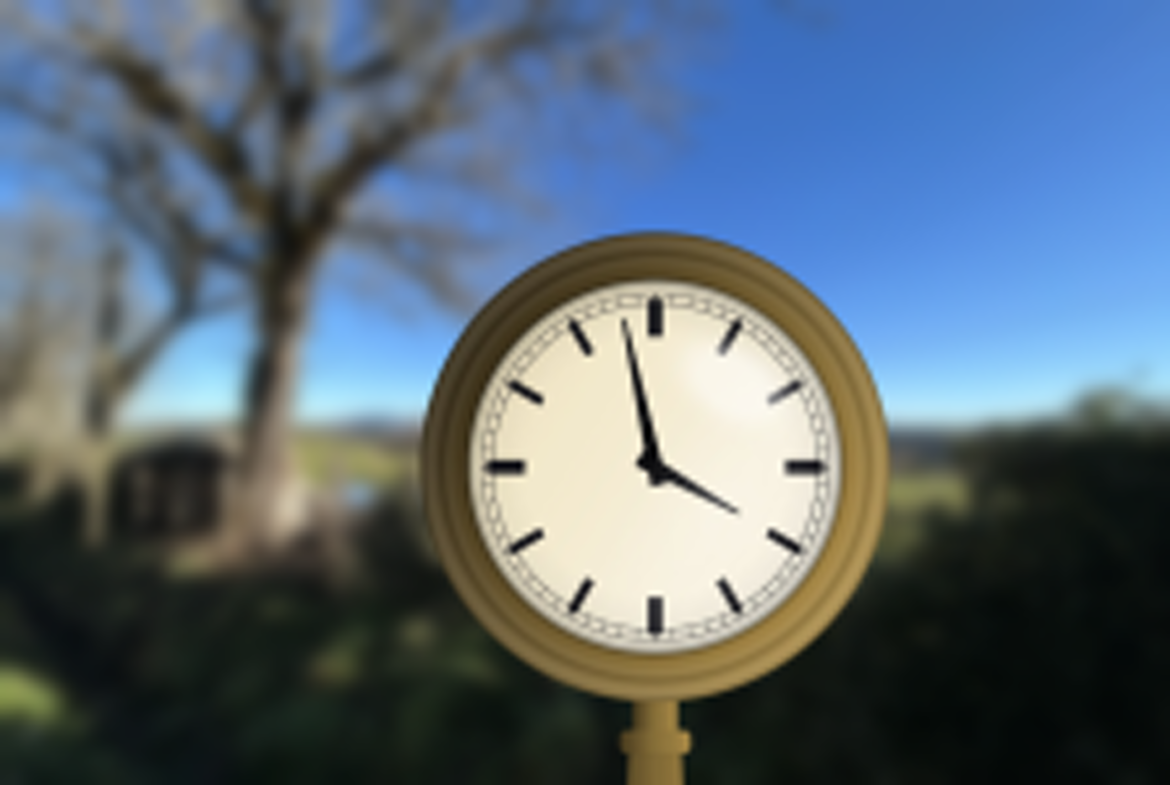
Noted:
3:58
